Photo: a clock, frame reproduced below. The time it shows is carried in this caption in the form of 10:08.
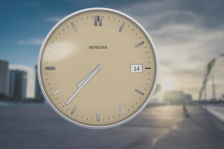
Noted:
7:37
